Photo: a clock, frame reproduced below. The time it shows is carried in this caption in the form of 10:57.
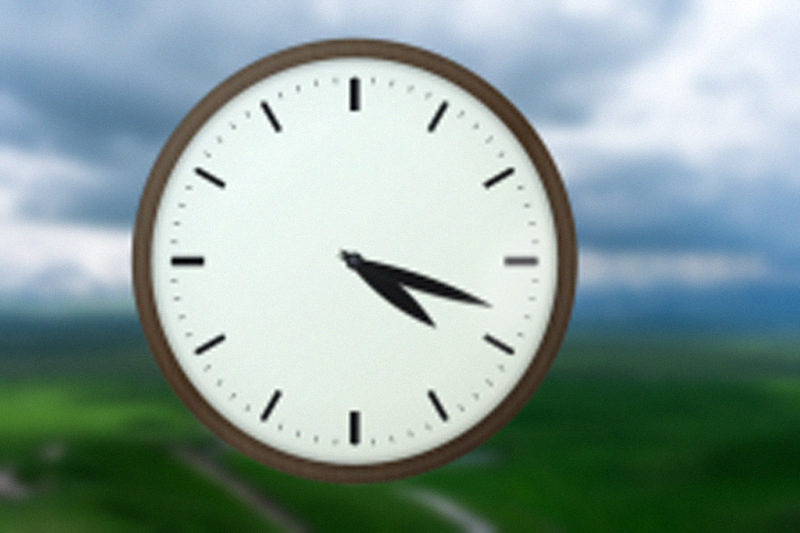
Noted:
4:18
